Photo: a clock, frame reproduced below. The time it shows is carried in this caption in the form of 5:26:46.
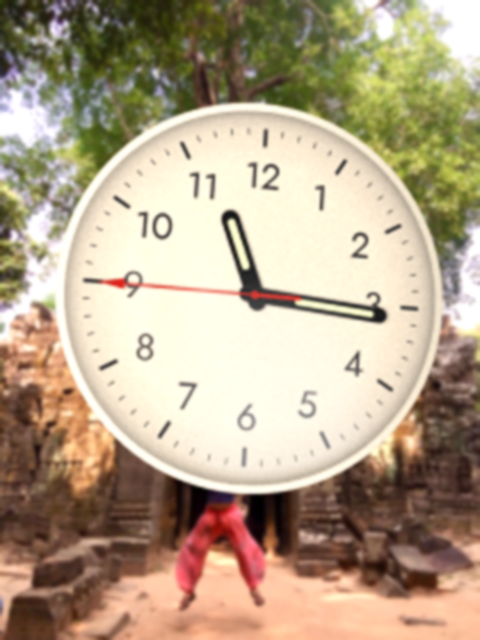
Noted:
11:15:45
